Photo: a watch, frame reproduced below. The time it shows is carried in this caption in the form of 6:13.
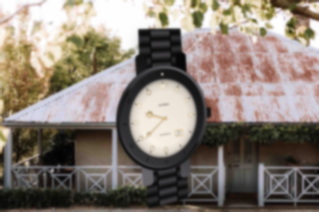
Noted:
9:39
